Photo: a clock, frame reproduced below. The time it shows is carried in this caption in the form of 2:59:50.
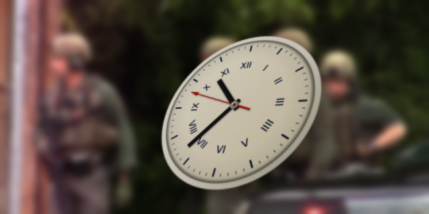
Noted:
10:36:48
